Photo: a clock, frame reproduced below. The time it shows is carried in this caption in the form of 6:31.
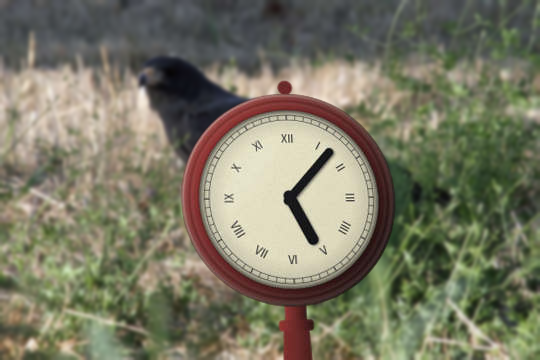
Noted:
5:07
